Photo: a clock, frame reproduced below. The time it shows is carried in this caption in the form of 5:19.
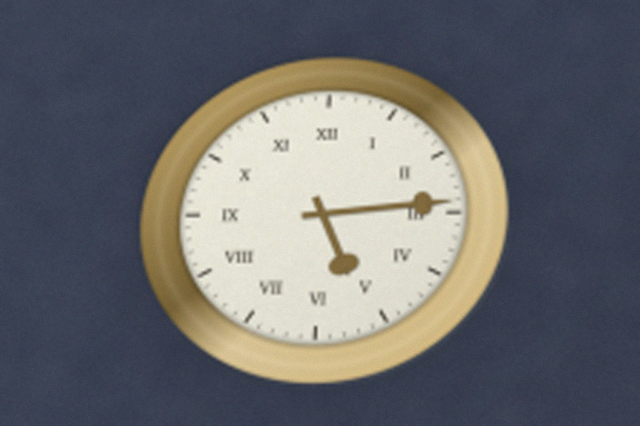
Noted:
5:14
